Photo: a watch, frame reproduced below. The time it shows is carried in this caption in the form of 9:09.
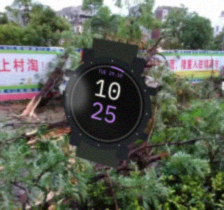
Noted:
10:25
